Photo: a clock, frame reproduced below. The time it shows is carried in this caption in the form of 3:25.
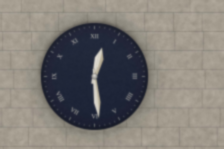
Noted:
12:29
